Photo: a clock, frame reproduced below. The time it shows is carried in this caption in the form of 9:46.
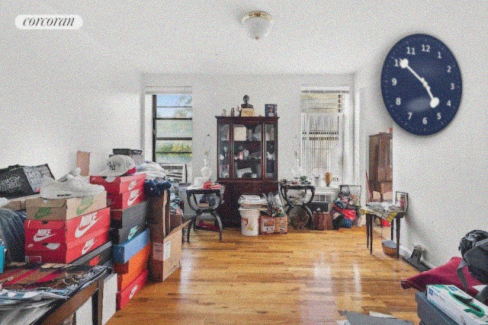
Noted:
4:51
